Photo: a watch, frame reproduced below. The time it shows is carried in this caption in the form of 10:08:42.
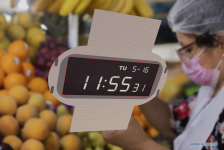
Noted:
11:55:31
